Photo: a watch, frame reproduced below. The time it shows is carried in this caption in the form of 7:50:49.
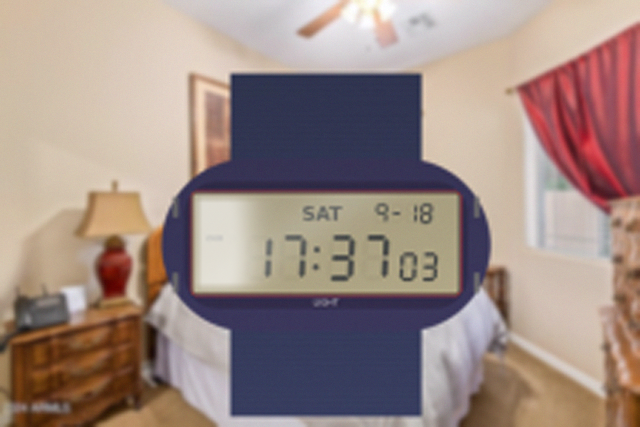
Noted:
17:37:03
